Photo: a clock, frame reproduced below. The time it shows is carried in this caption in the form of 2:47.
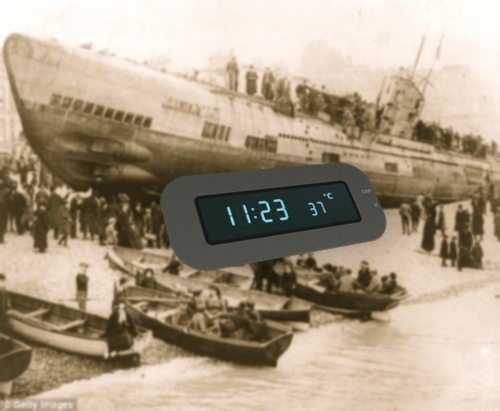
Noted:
11:23
